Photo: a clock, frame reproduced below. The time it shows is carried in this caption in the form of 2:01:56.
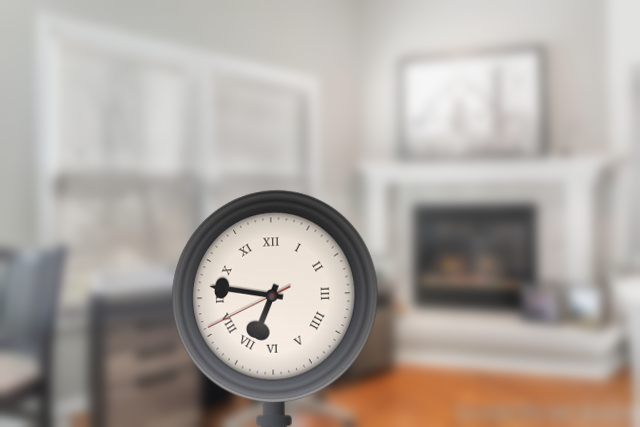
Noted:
6:46:41
